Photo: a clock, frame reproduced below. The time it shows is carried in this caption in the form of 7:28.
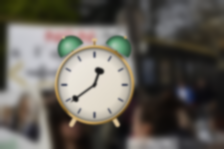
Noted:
12:39
